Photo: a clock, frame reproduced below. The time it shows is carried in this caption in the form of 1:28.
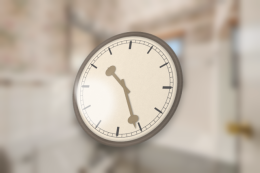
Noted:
10:26
